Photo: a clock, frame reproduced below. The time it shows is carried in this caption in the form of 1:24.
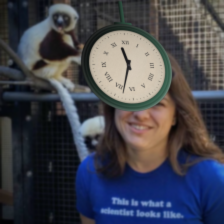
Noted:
11:33
